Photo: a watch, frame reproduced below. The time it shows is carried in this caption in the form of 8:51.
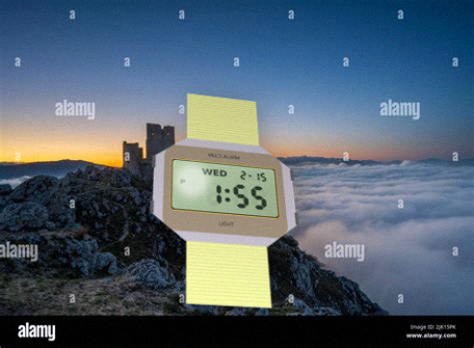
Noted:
1:55
